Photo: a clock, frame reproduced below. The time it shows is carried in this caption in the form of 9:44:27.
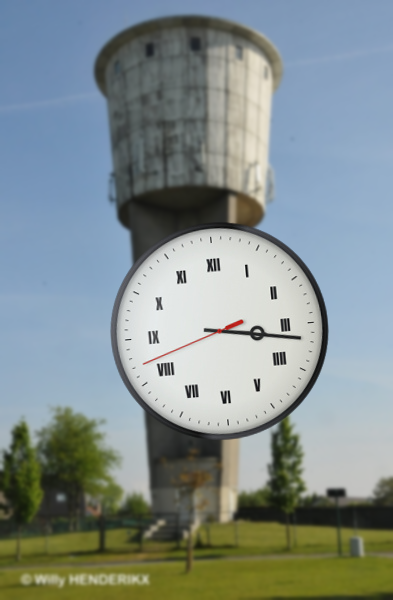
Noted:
3:16:42
